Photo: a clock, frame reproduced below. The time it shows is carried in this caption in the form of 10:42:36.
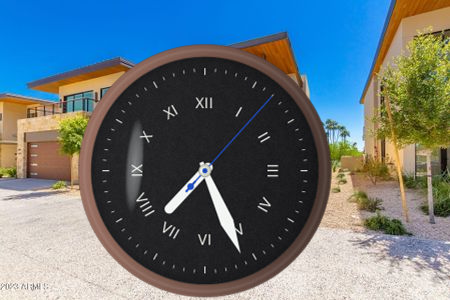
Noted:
7:26:07
